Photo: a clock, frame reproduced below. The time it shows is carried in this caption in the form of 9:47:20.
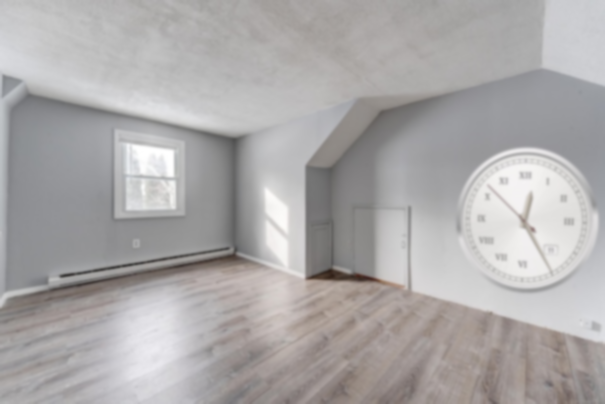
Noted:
12:24:52
